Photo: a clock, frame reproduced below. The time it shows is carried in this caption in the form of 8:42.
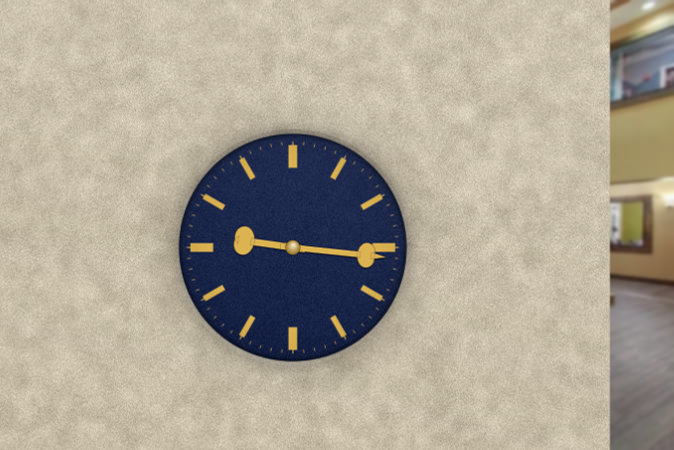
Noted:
9:16
